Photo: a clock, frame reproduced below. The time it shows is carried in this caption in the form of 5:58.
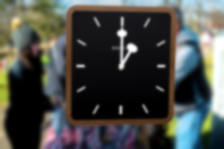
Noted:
1:00
